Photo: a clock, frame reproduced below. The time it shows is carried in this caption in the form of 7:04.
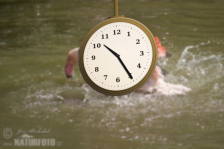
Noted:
10:25
